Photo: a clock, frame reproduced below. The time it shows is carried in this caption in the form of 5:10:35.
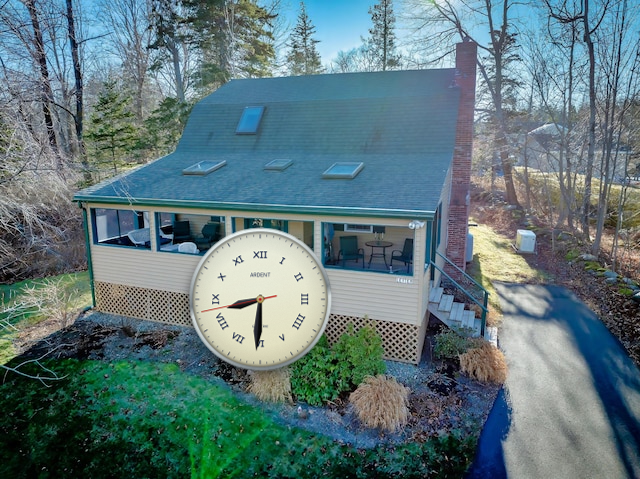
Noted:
8:30:43
